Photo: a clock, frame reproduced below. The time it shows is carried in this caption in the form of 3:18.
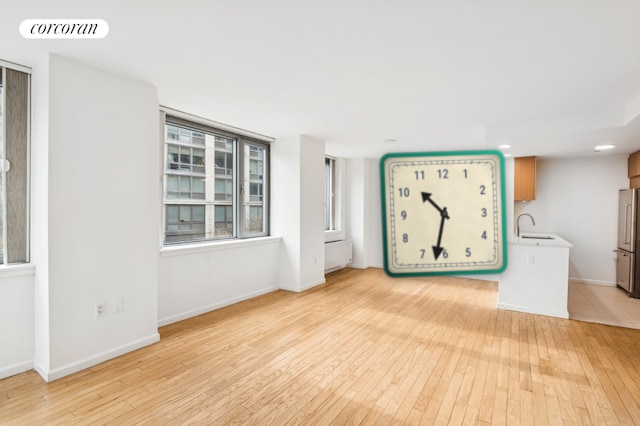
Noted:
10:32
